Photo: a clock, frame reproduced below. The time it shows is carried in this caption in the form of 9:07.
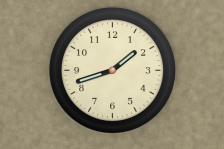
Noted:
1:42
